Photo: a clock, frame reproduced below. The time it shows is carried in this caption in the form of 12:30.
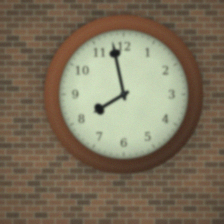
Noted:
7:58
